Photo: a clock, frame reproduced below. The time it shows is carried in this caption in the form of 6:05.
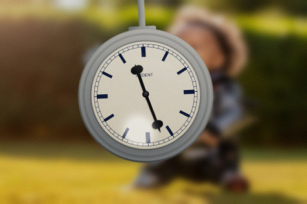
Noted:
11:27
